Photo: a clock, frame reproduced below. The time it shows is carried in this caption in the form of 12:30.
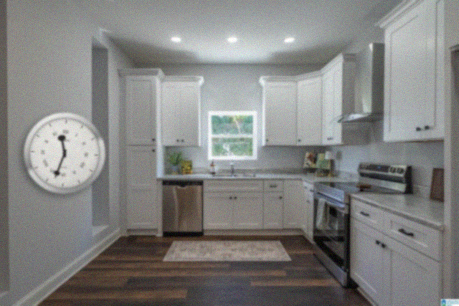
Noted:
11:33
